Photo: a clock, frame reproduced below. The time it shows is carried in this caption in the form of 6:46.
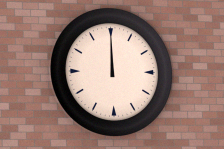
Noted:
12:00
